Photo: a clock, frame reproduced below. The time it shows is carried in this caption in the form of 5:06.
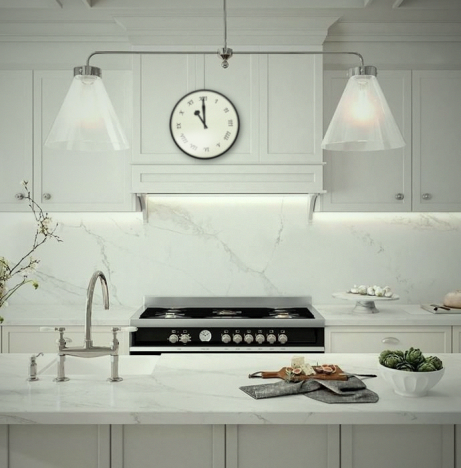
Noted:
11:00
